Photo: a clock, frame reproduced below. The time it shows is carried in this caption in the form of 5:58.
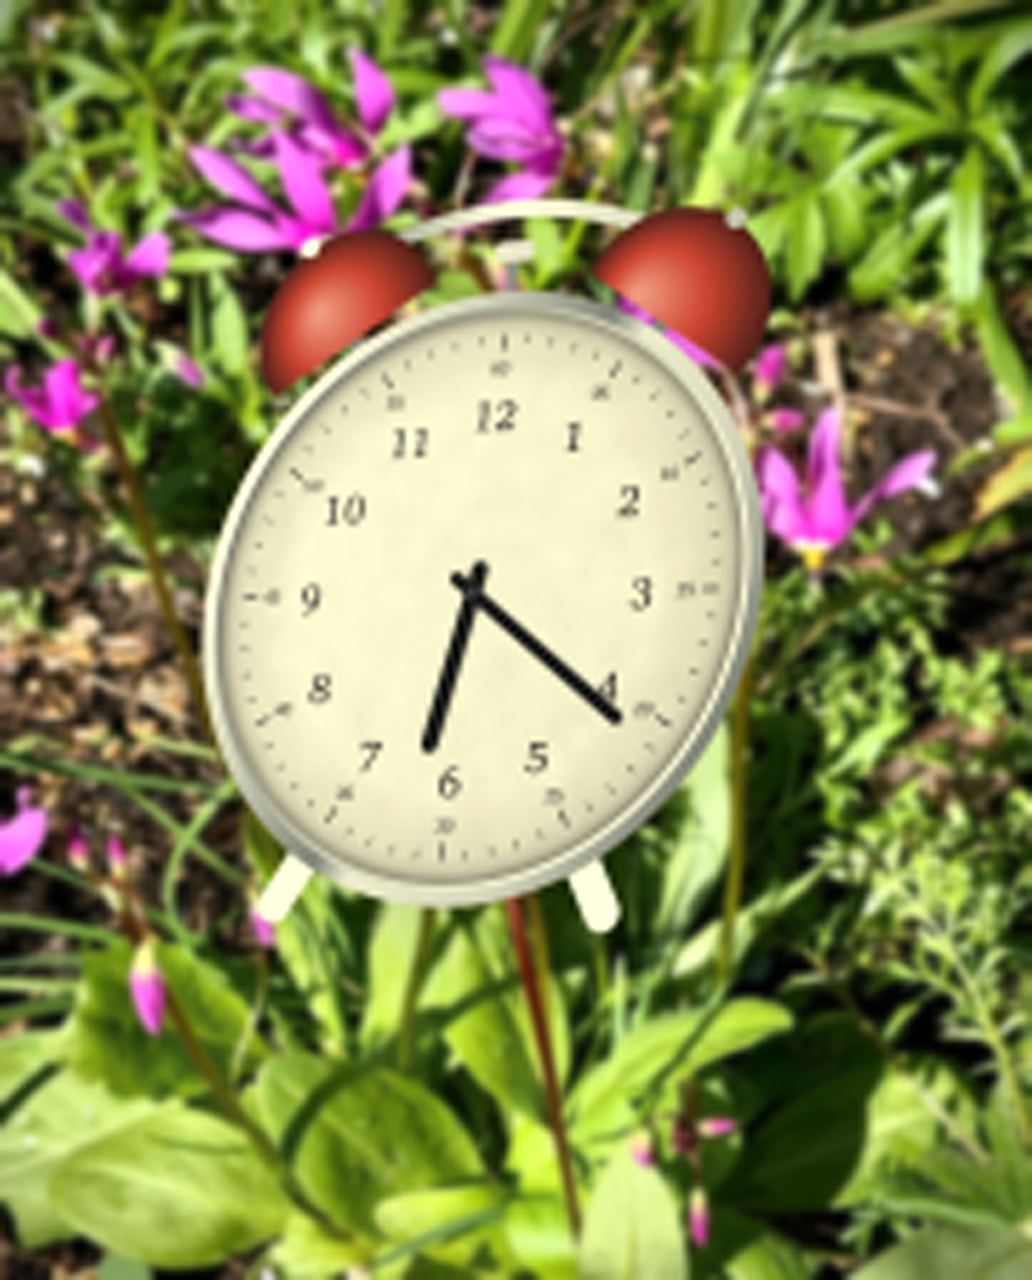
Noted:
6:21
